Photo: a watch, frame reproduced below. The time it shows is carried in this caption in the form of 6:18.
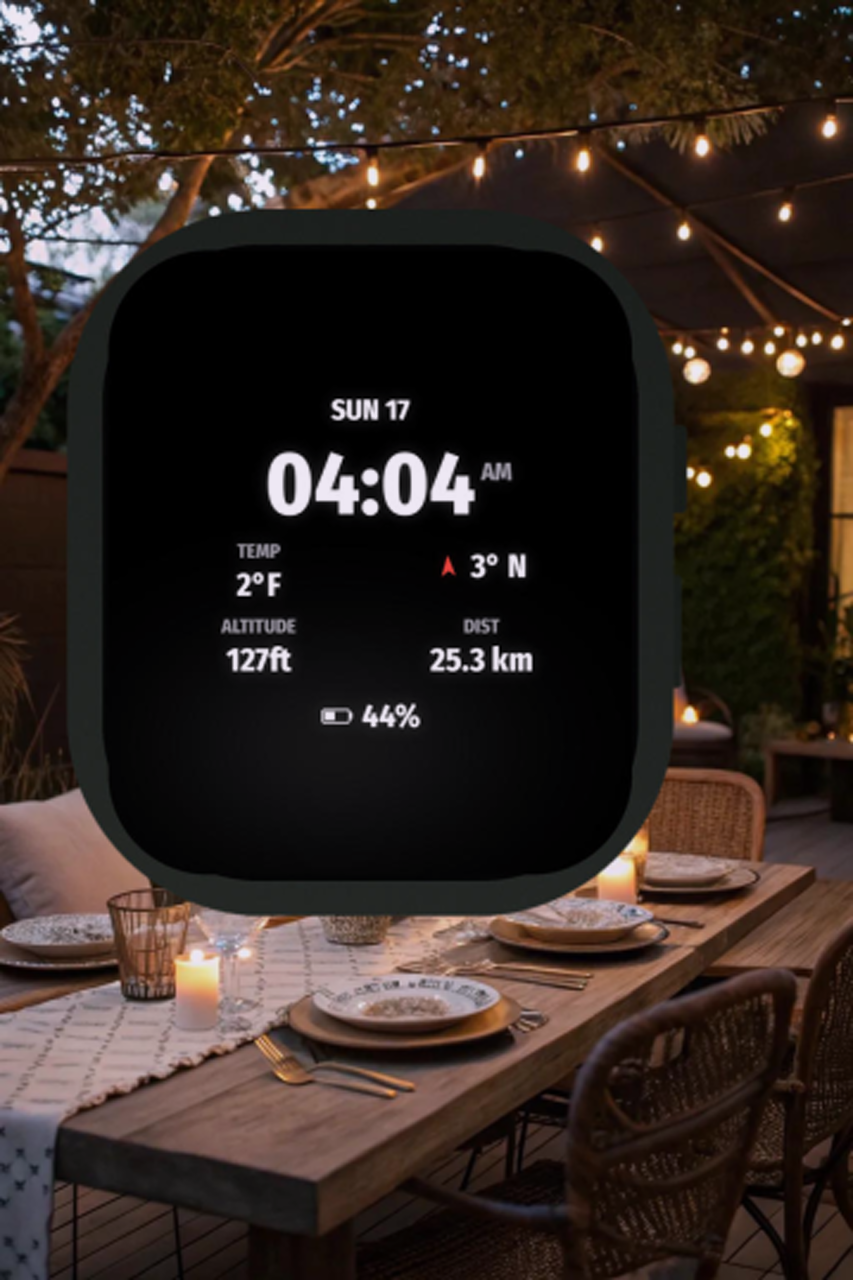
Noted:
4:04
